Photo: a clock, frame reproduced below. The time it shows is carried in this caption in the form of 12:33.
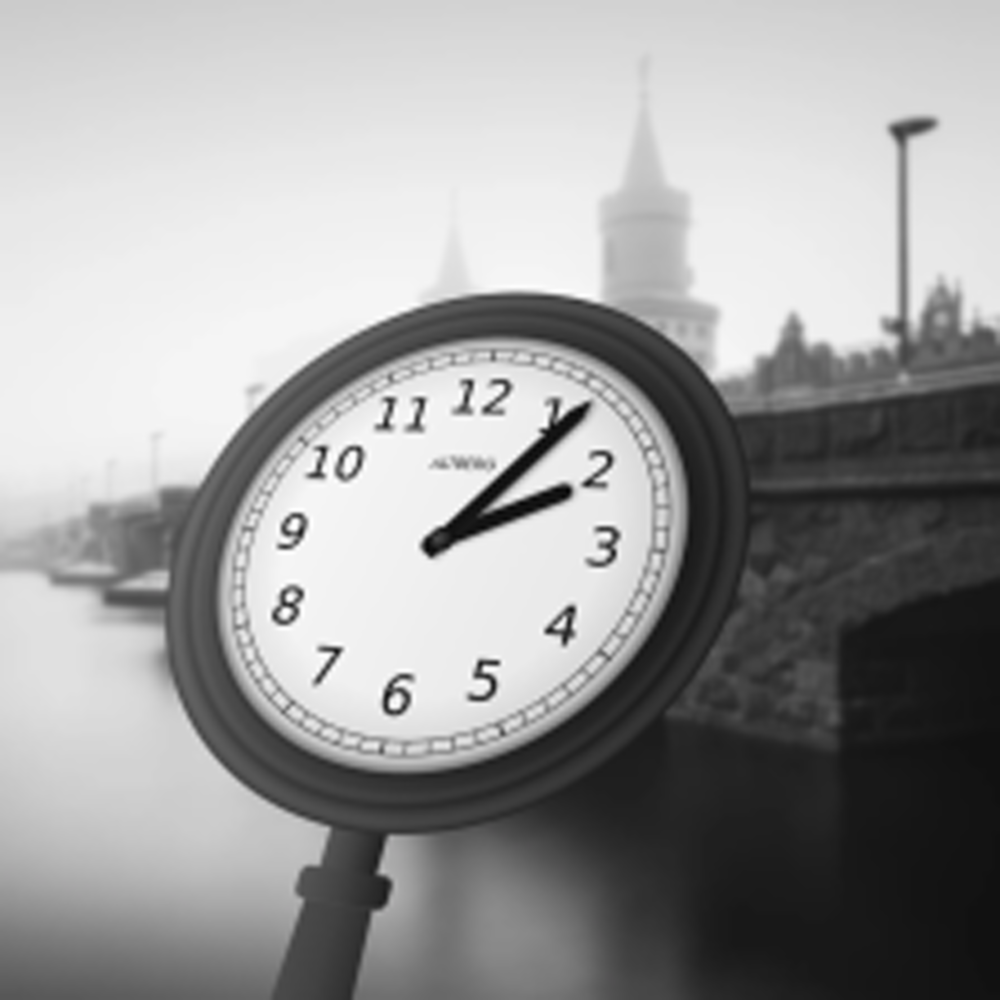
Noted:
2:06
